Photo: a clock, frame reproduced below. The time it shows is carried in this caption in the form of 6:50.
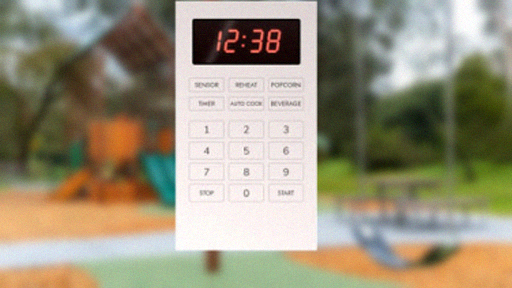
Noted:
12:38
